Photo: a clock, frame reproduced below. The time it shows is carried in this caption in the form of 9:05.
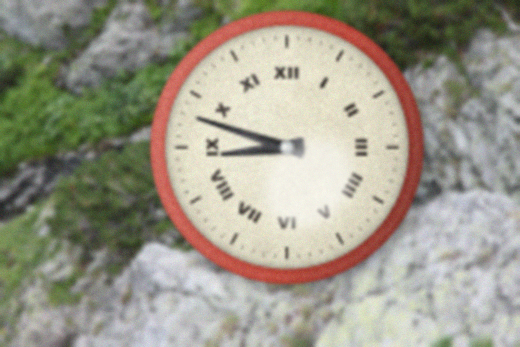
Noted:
8:48
